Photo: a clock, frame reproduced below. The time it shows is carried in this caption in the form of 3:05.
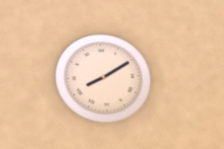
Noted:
8:10
